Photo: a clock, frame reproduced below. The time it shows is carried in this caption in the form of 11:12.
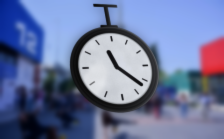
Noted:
11:22
